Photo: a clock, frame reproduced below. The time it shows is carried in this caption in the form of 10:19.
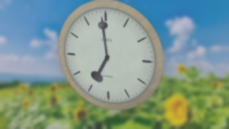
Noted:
6:59
